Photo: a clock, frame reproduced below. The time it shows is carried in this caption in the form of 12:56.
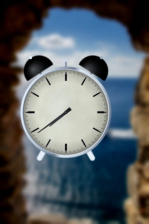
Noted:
7:39
